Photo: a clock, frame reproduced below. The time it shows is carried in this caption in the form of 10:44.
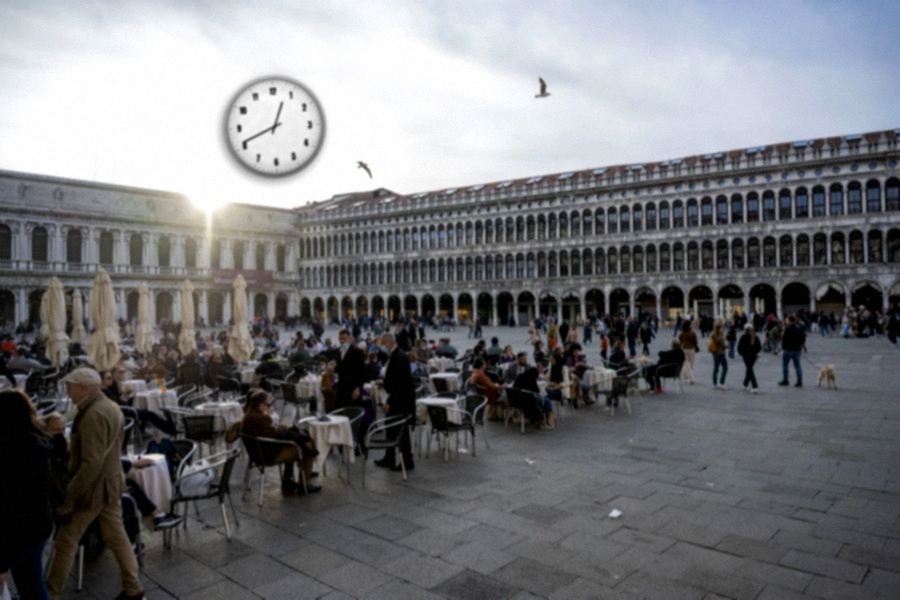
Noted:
12:41
